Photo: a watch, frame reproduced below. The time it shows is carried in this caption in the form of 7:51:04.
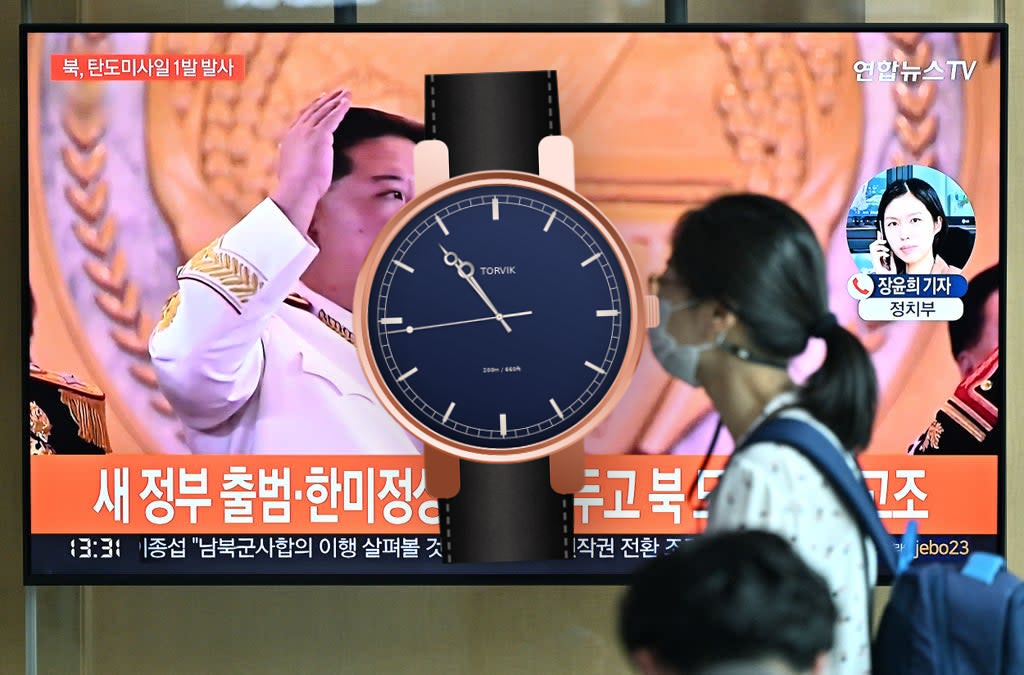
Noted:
10:53:44
